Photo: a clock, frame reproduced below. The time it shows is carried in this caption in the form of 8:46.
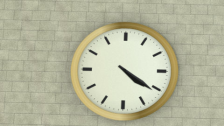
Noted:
4:21
